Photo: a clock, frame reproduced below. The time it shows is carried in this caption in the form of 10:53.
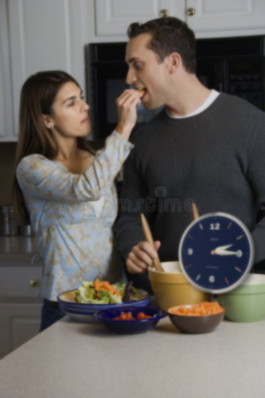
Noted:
2:15
